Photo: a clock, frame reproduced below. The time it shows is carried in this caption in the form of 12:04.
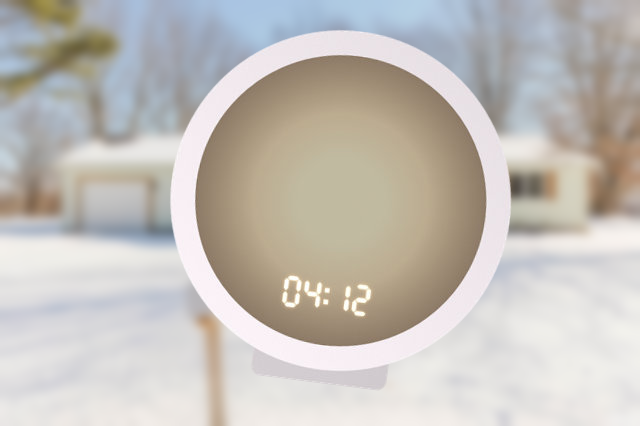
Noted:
4:12
